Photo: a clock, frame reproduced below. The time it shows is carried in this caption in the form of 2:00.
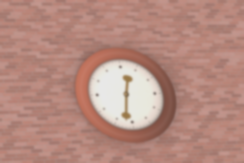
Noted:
12:32
